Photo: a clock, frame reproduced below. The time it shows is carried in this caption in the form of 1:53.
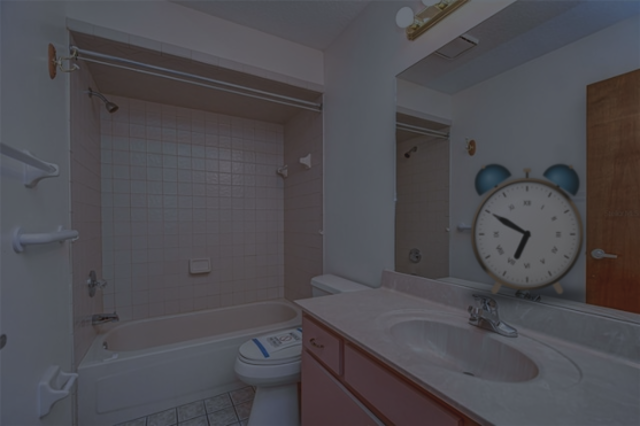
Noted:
6:50
